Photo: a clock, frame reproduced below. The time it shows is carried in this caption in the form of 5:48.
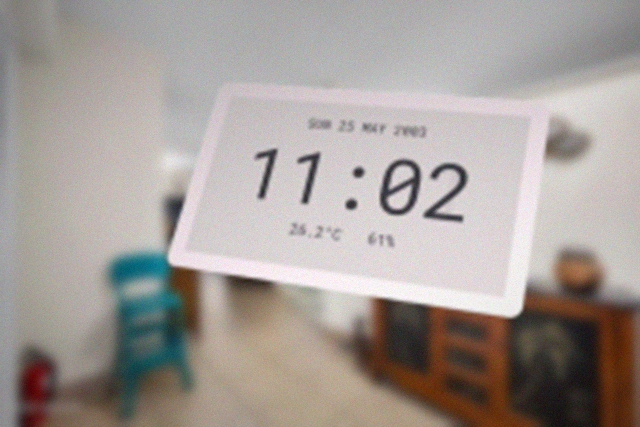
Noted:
11:02
